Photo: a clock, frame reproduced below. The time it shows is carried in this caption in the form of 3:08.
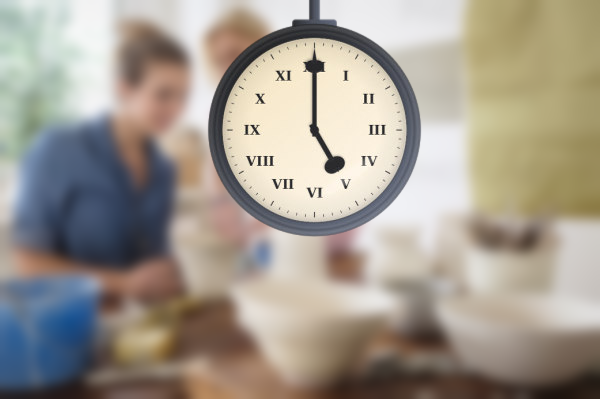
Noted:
5:00
